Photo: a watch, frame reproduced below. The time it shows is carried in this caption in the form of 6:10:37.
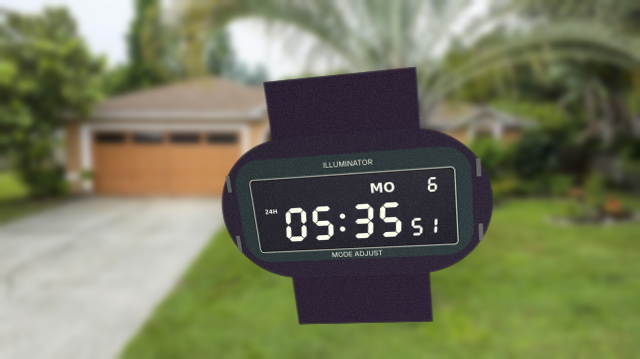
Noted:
5:35:51
